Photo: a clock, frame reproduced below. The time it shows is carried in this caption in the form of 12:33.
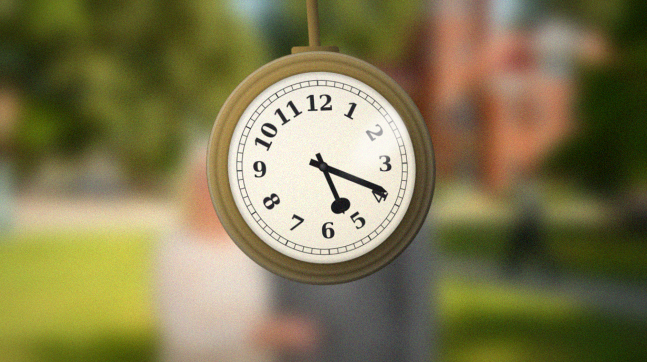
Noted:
5:19
